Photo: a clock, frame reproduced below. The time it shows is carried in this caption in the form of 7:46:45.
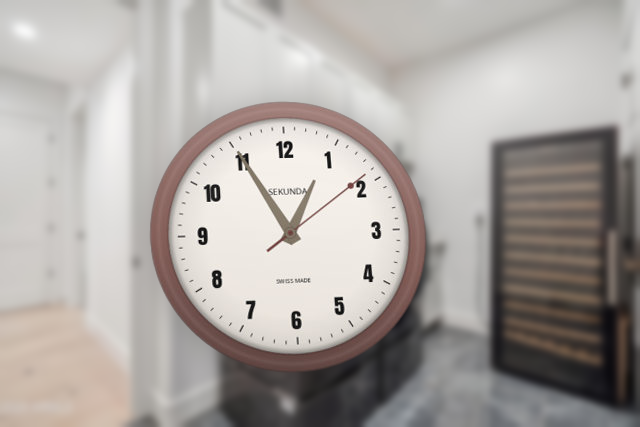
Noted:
12:55:09
